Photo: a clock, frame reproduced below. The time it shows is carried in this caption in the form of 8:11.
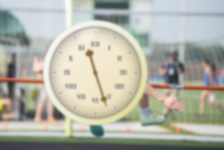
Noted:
11:27
